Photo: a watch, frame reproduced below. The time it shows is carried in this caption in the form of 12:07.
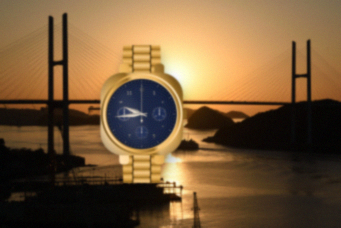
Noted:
9:44
